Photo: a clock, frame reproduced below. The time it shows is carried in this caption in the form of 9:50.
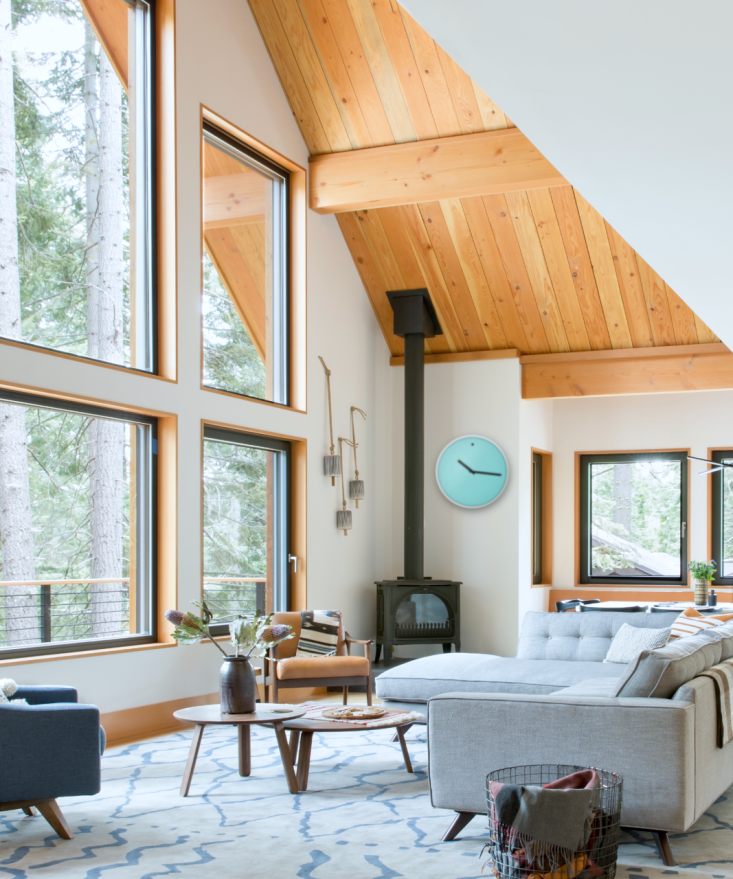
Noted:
10:16
